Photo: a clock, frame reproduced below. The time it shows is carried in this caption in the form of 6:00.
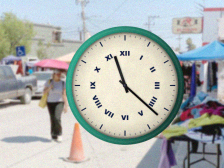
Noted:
11:22
